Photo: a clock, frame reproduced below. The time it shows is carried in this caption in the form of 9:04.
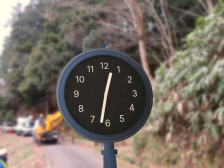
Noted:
12:32
